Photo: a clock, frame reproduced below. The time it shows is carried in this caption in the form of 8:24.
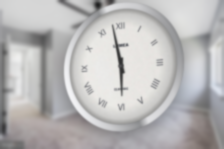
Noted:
5:58
